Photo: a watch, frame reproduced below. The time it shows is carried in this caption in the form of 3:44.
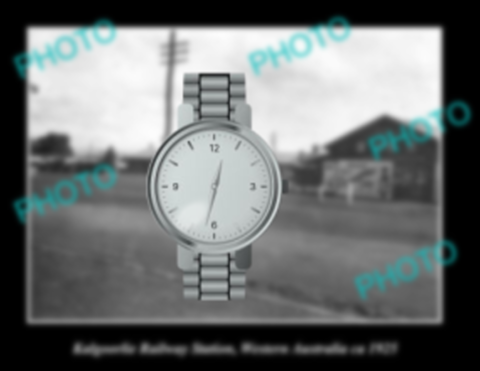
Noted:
12:32
